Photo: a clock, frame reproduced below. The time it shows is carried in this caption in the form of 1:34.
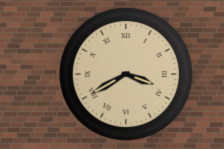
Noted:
3:40
